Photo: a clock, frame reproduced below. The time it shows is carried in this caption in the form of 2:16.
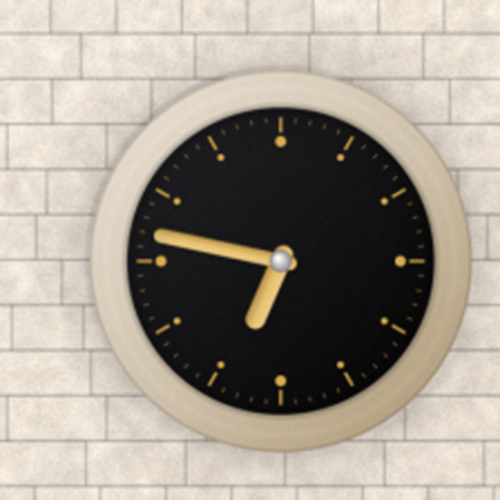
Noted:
6:47
